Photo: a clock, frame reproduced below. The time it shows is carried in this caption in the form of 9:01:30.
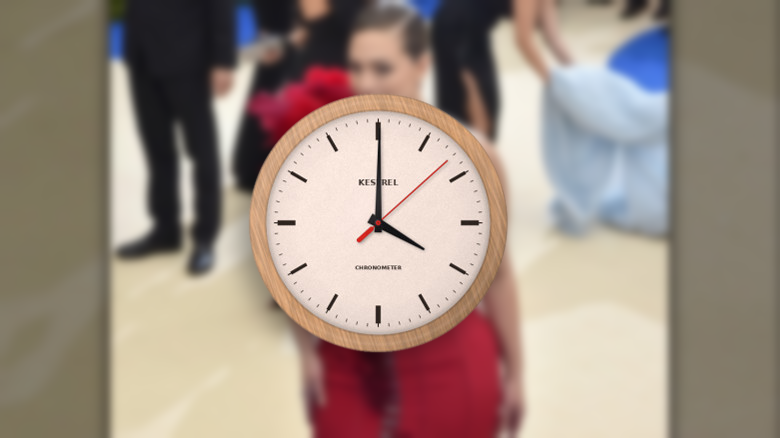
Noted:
4:00:08
